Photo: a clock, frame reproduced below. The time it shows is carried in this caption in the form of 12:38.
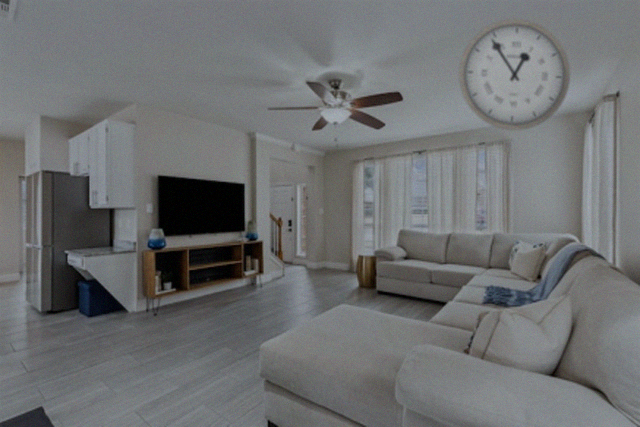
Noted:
12:54
